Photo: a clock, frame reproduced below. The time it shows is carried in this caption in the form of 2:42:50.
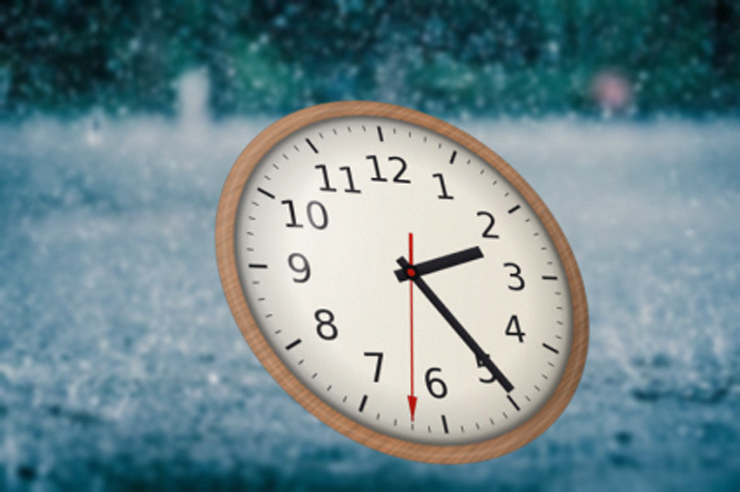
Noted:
2:24:32
